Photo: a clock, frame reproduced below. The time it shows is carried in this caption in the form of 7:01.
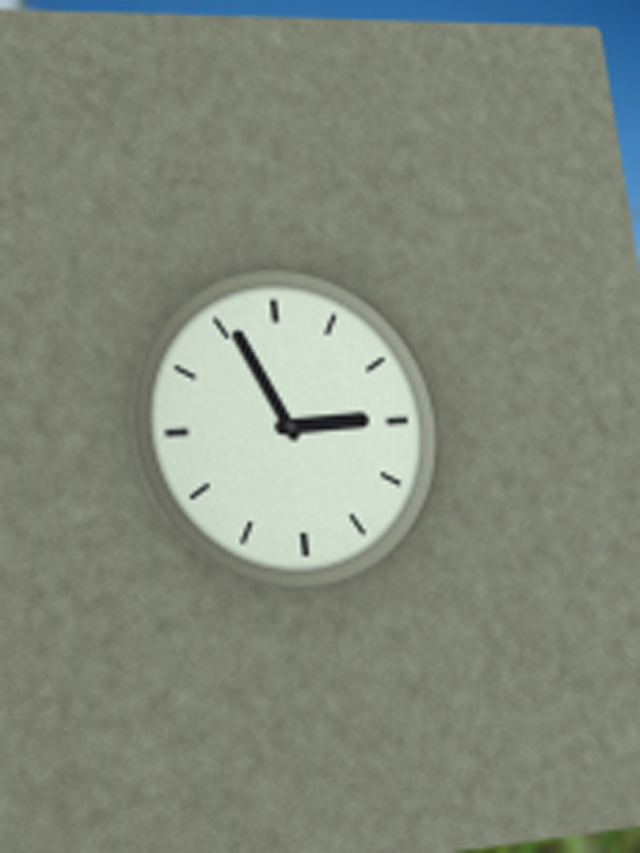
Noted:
2:56
